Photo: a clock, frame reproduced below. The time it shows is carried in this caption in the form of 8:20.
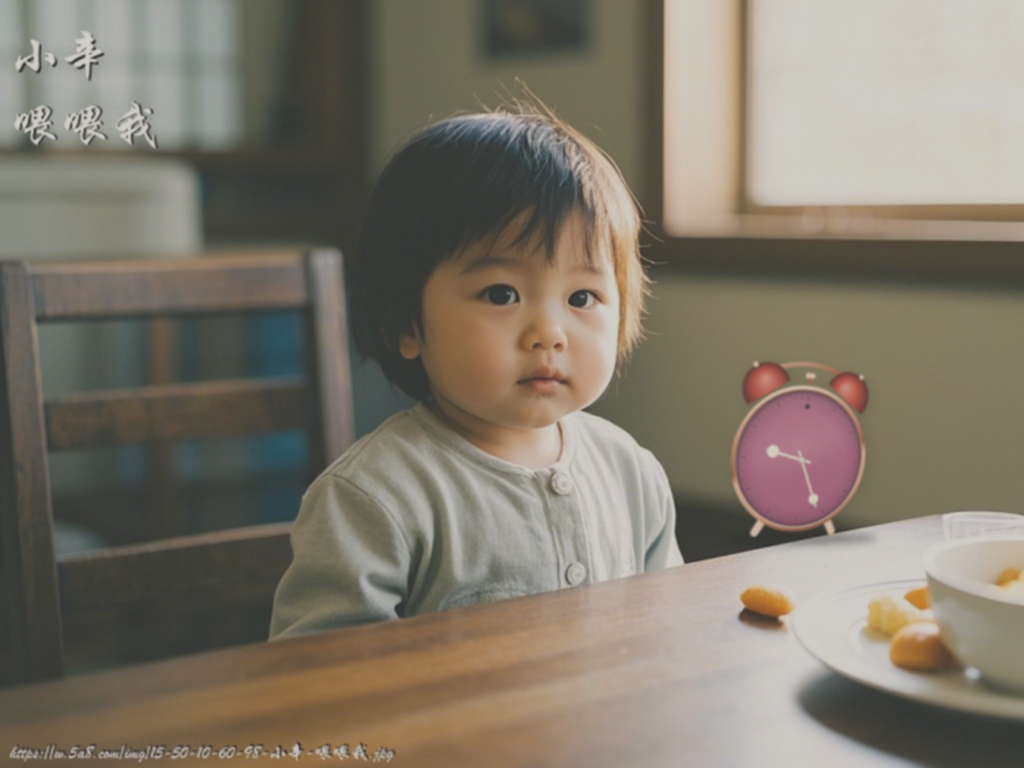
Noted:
9:26
